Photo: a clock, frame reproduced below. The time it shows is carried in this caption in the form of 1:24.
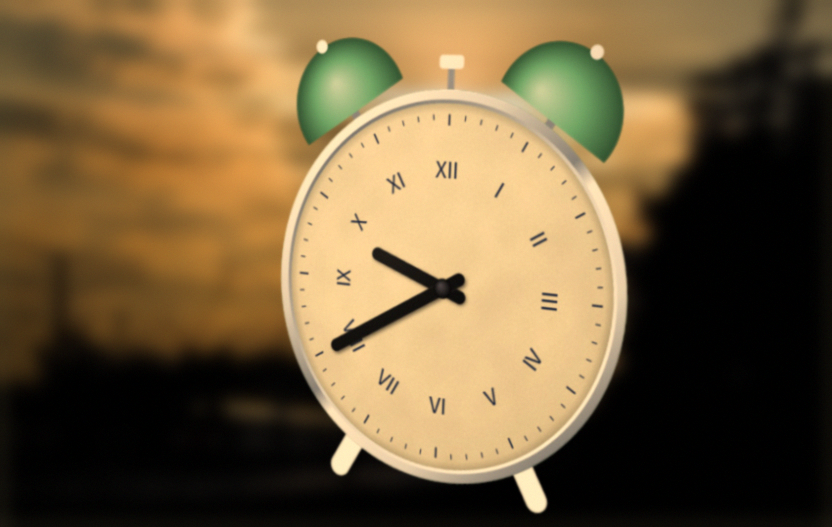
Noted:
9:40
